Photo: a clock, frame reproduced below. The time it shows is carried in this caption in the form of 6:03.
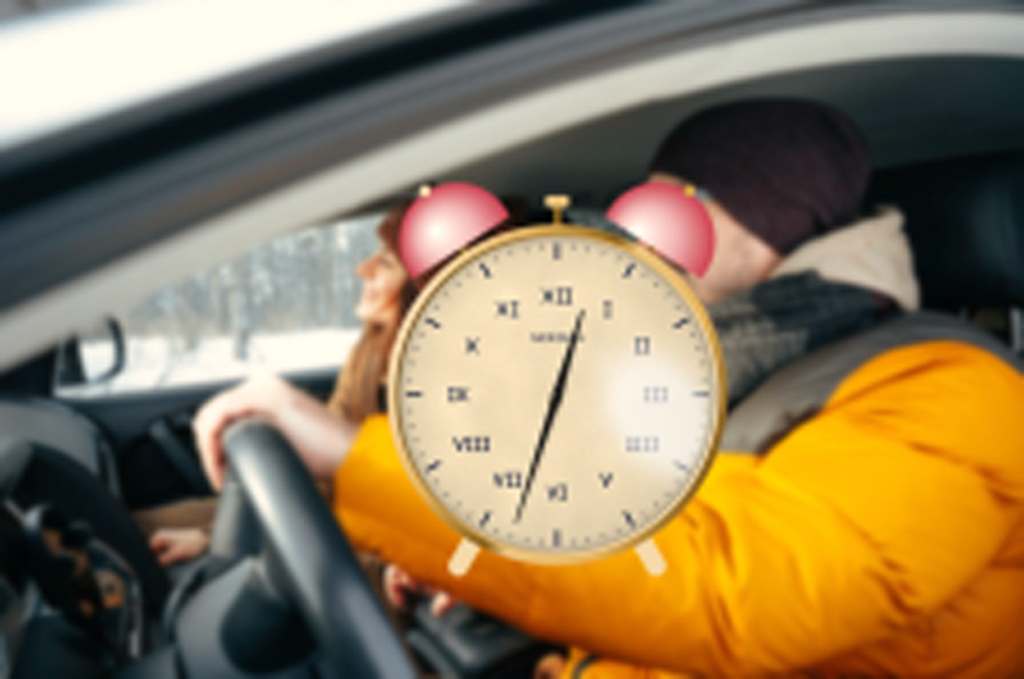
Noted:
12:33
